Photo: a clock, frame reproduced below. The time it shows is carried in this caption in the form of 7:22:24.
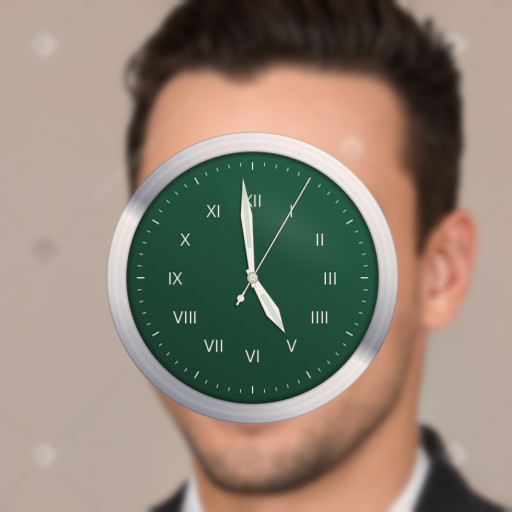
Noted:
4:59:05
